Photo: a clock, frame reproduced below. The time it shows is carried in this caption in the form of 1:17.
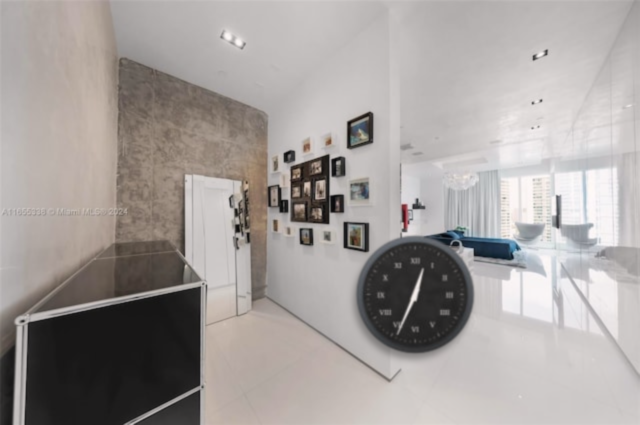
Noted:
12:34
